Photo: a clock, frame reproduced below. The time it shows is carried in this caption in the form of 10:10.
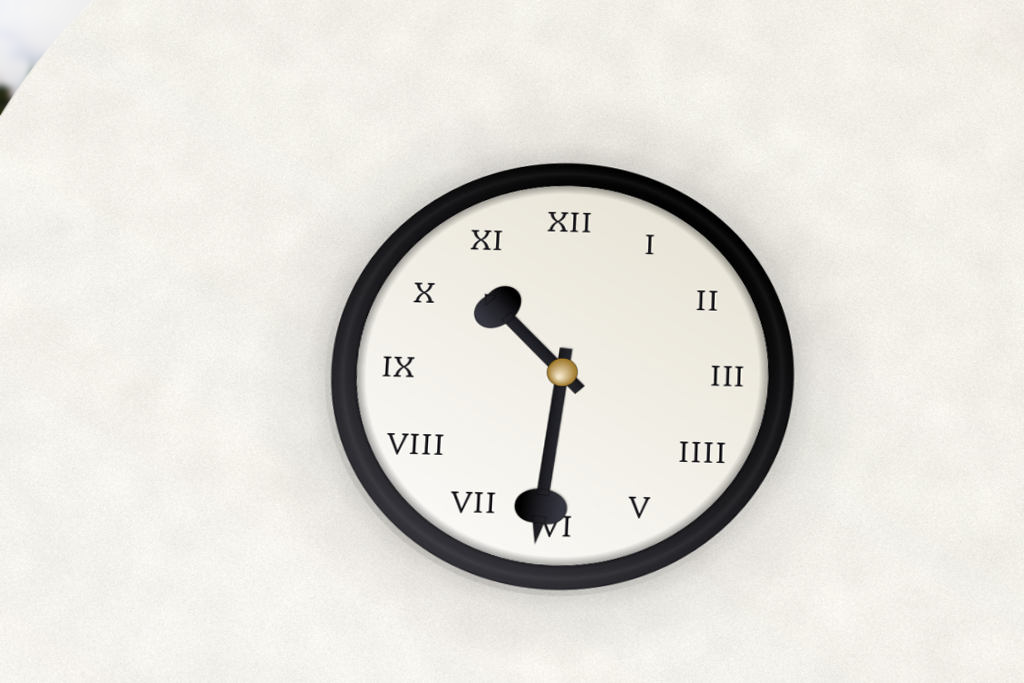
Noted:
10:31
